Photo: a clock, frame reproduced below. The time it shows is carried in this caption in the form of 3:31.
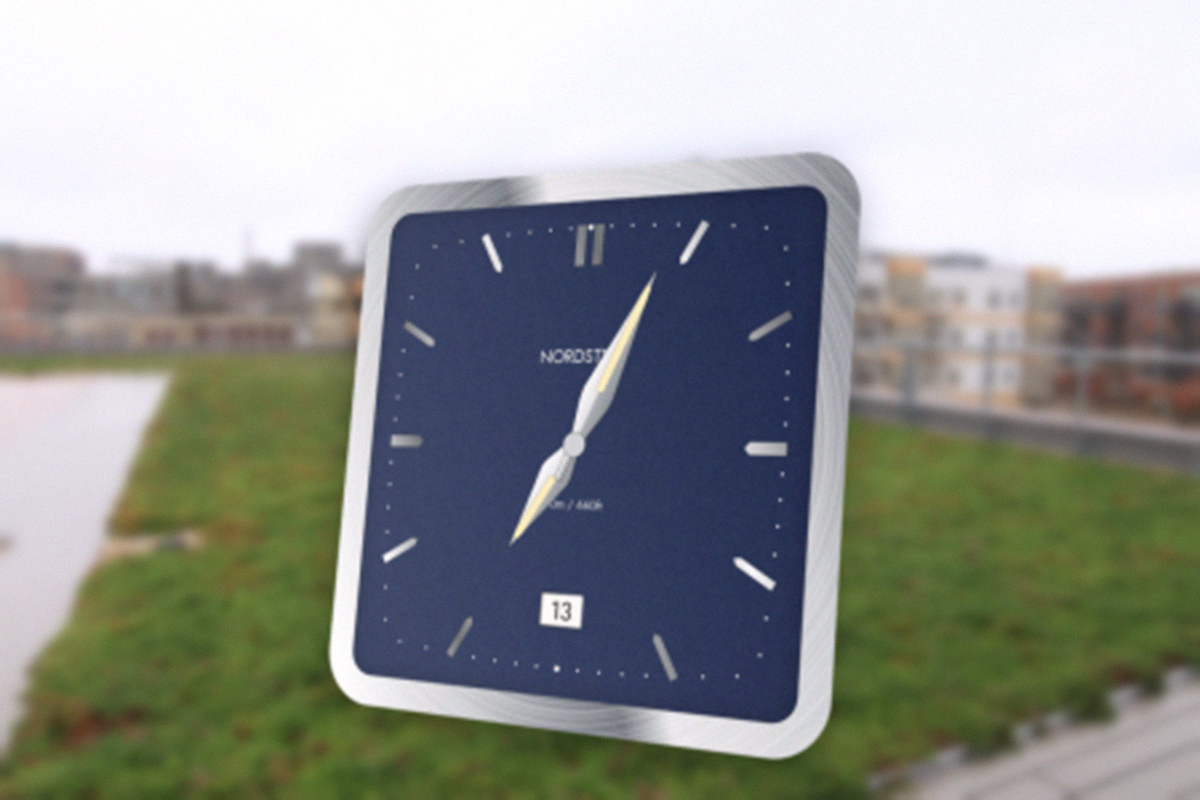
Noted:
7:04
